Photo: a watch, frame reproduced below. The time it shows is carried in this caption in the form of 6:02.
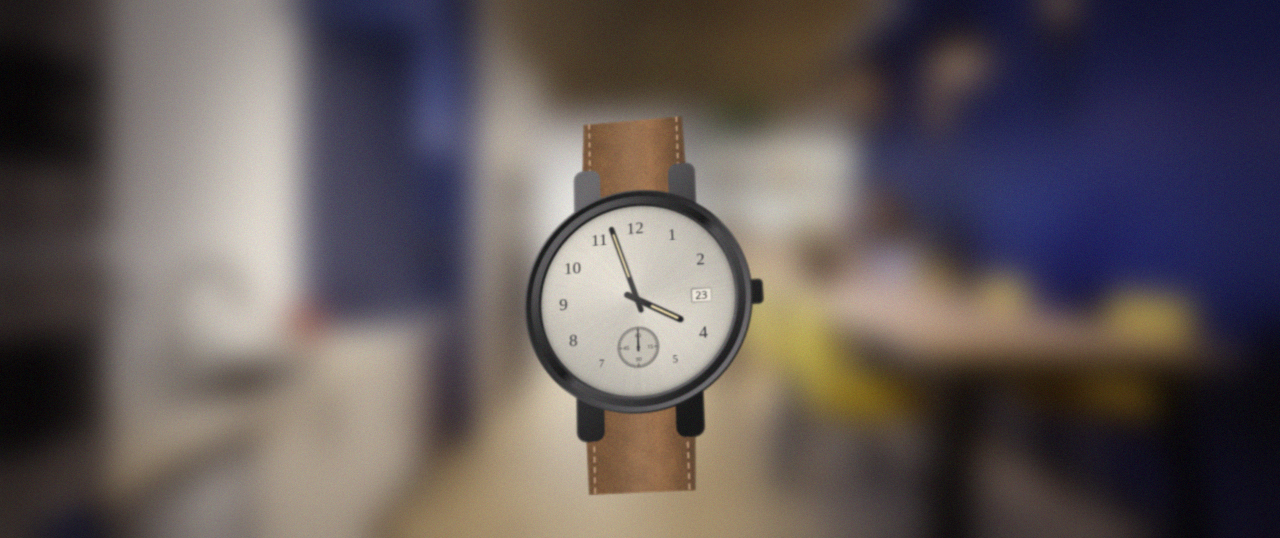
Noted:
3:57
